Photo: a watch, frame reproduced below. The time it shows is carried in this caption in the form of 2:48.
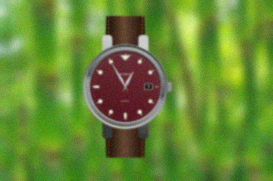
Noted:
12:55
